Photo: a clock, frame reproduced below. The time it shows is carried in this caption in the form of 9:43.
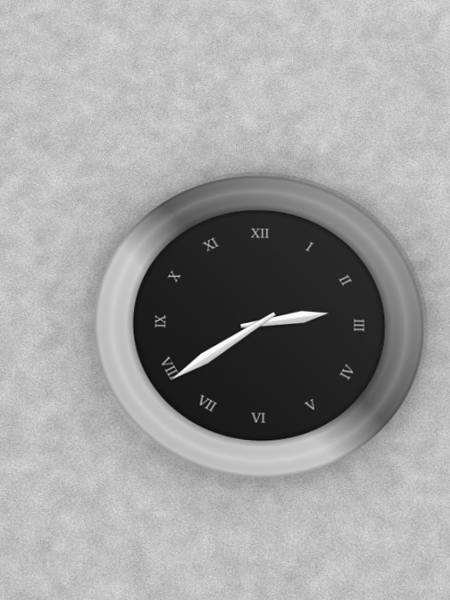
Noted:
2:39
